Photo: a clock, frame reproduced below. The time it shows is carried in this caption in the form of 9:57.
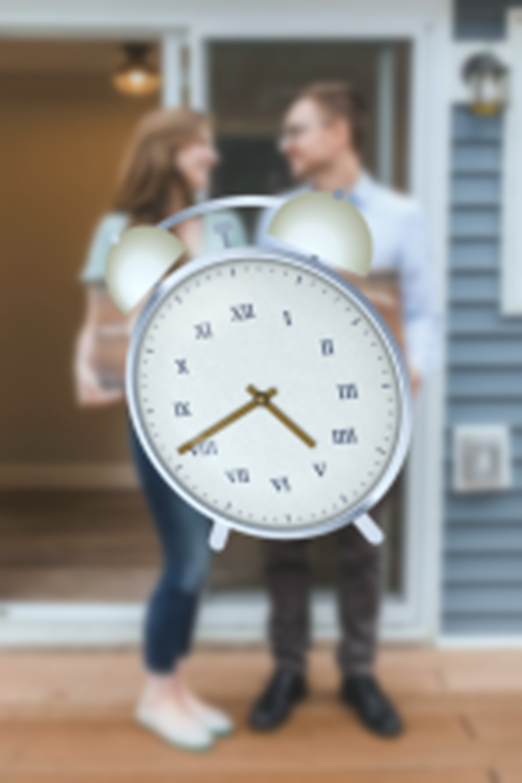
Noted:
4:41
